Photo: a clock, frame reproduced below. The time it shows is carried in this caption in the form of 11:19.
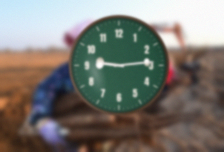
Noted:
9:14
